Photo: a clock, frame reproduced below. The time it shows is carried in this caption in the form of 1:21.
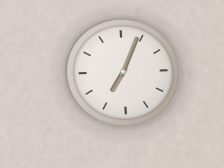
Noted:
7:04
